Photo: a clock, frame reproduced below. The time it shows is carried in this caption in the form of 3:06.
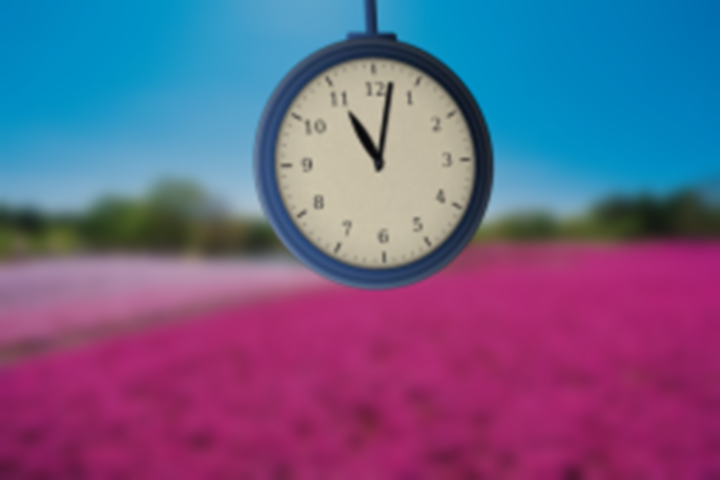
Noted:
11:02
